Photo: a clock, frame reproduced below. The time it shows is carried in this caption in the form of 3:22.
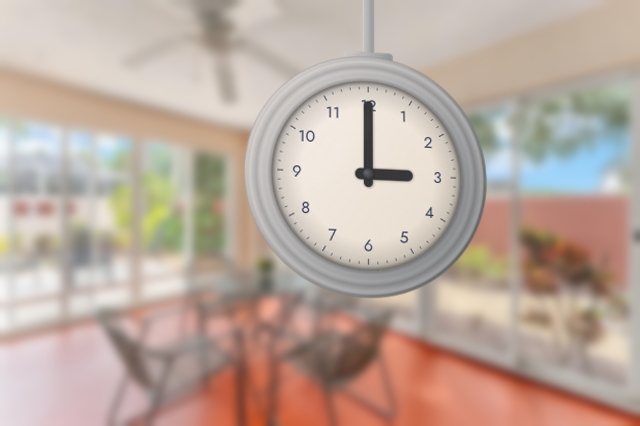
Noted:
3:00
